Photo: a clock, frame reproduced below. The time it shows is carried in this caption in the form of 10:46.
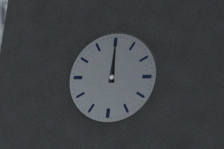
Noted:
12:00
